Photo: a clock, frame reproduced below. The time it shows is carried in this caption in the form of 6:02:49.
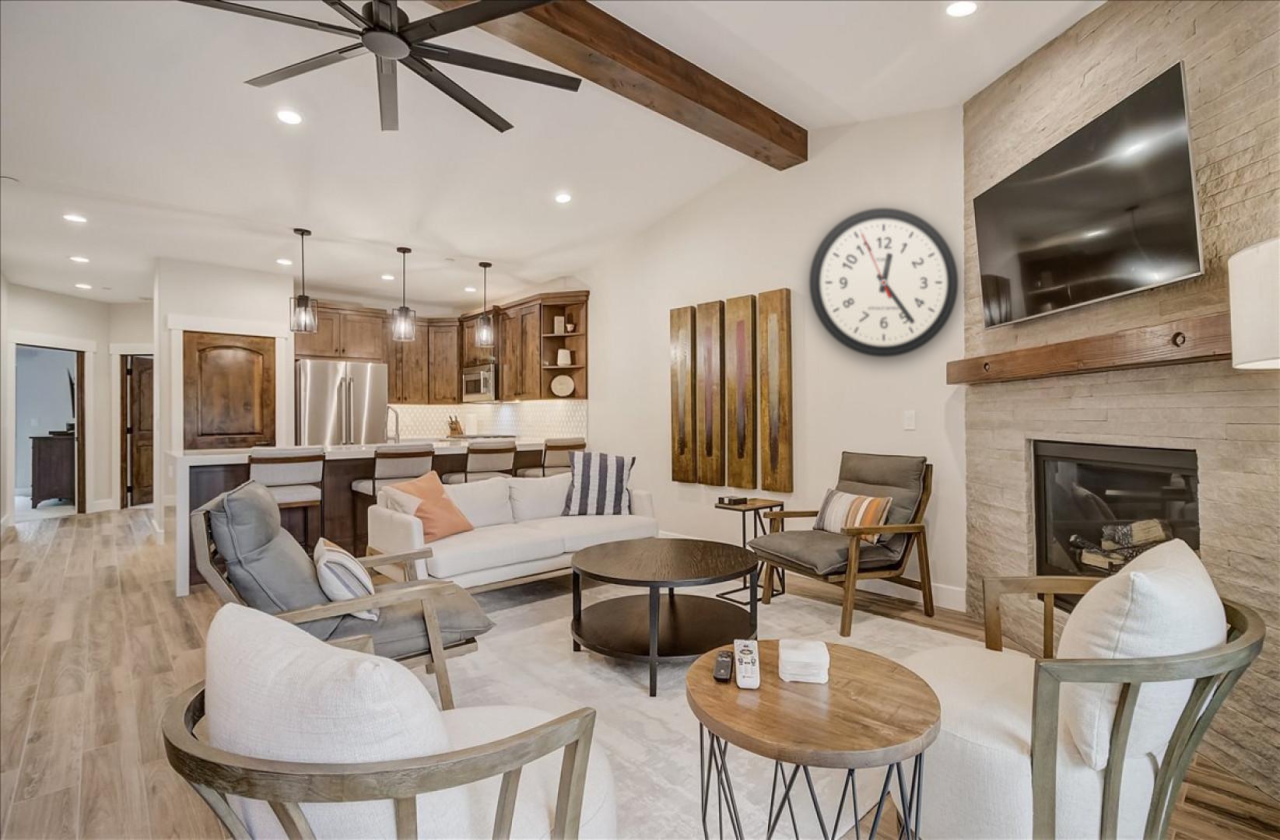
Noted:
12:23:56
